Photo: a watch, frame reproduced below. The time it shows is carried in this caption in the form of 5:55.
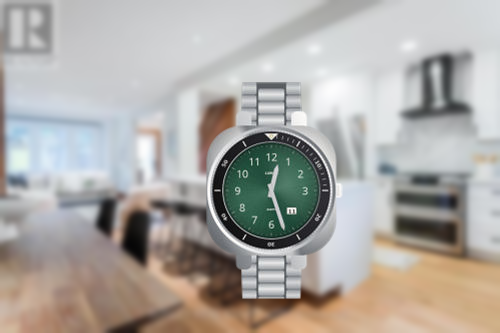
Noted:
12:27
